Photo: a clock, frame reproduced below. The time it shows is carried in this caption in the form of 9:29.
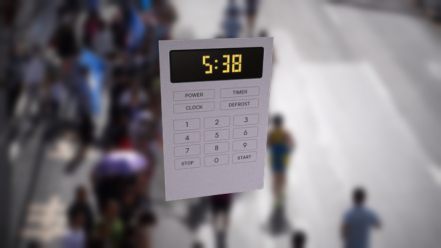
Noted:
5:38
